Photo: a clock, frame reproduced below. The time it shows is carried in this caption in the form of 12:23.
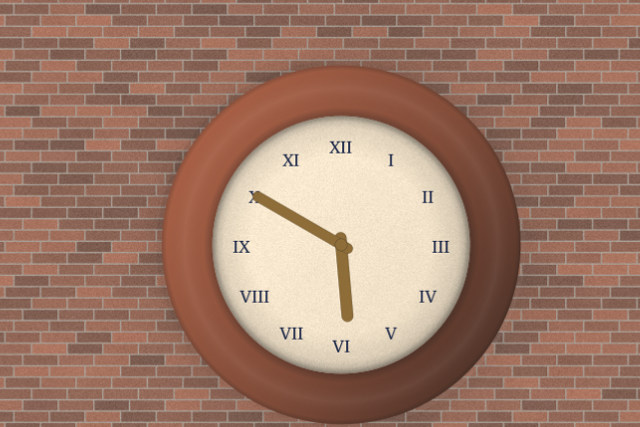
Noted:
5:50
